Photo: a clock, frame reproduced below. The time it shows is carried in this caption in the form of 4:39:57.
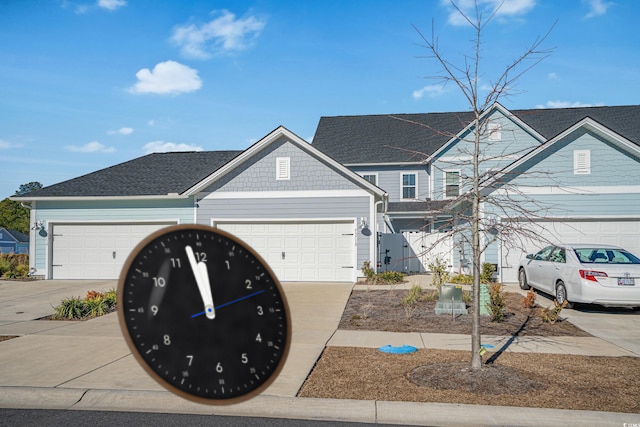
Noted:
11:58:12
